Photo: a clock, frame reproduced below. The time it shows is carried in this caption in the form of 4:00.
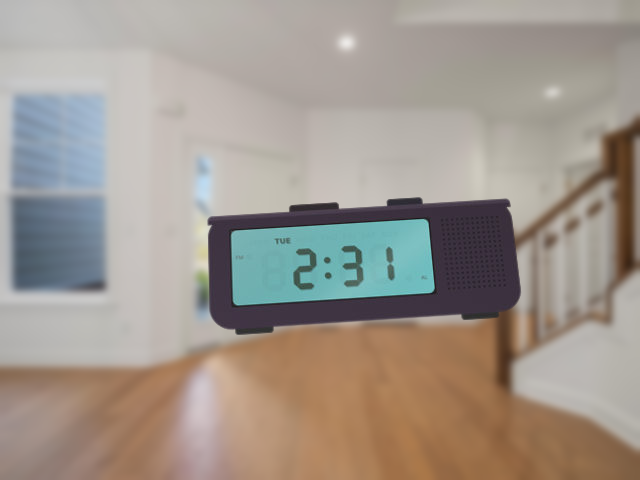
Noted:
2:31
